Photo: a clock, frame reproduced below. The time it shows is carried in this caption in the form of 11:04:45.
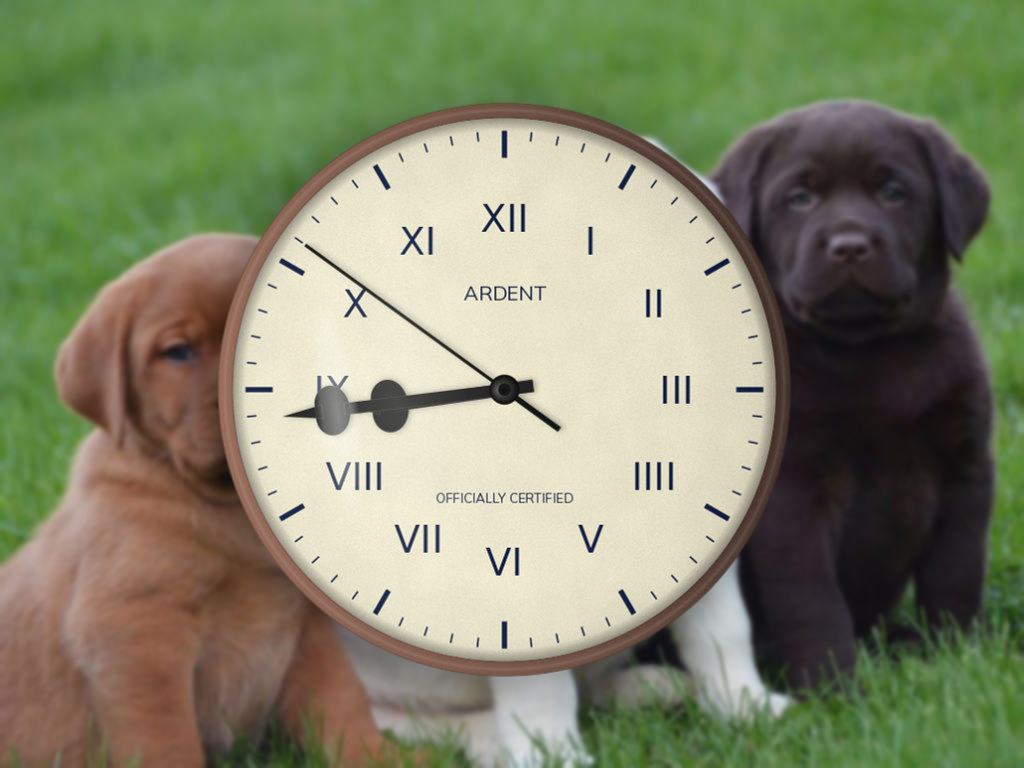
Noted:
8:43:51
